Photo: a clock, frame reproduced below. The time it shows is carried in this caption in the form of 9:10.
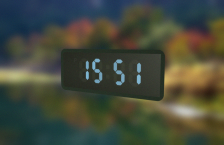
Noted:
15:51
